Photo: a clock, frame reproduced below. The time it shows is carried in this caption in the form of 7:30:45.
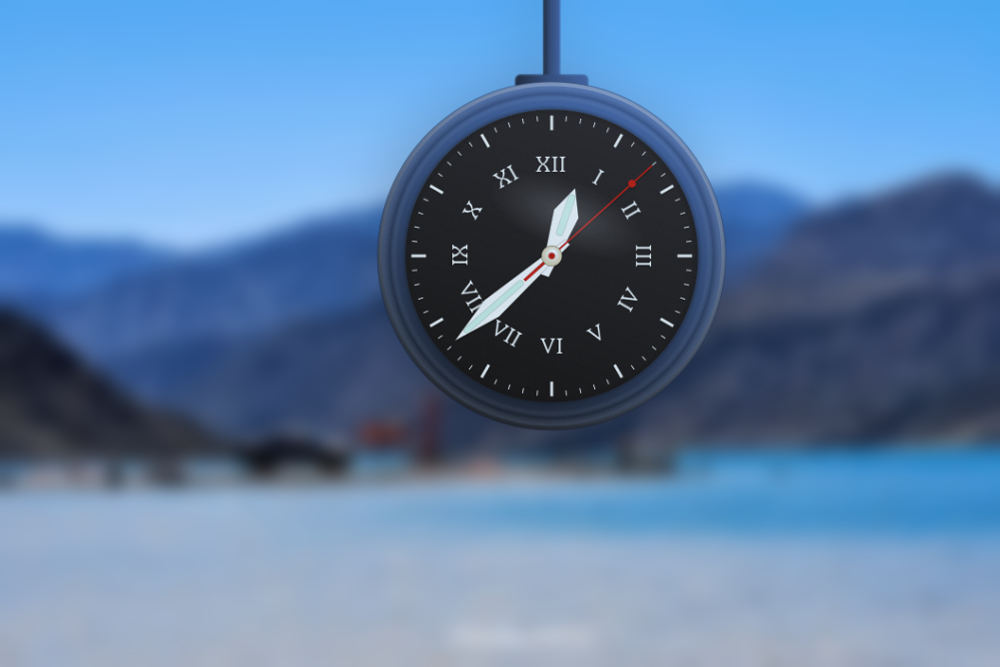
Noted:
12:38:08
